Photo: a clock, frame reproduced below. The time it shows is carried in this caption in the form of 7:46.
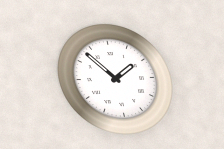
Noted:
1:53
